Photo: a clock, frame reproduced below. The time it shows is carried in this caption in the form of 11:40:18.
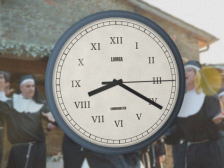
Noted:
8:20:15
